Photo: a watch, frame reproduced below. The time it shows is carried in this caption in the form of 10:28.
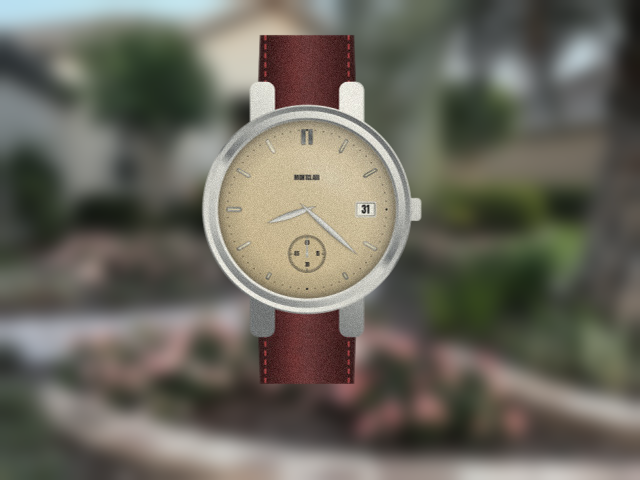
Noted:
8:22
